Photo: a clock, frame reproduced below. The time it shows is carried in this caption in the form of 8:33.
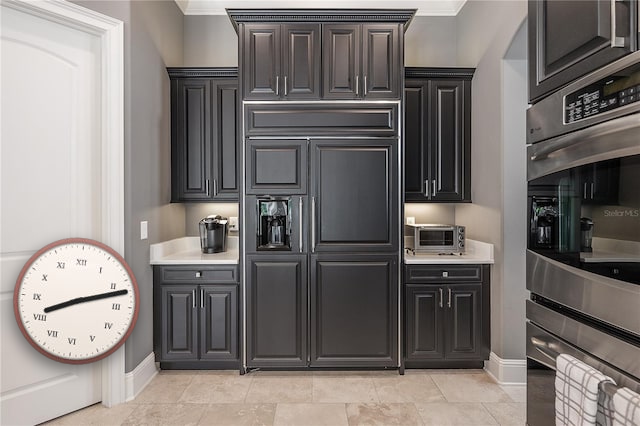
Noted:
8:12
